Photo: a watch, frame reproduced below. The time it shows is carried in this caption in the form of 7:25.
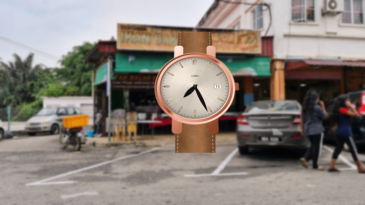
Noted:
7:26
